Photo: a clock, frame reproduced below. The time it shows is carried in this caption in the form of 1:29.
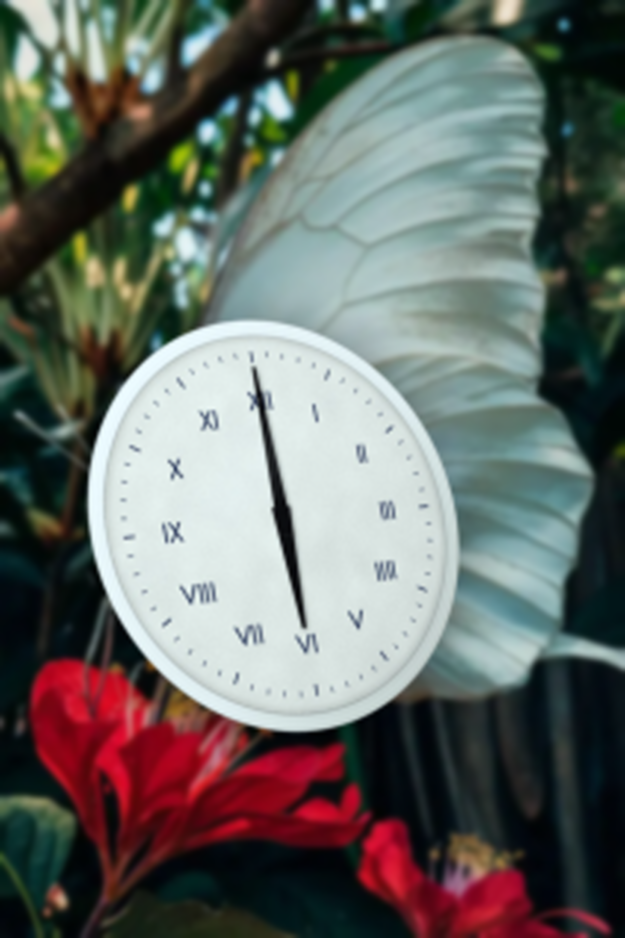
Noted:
6:00
